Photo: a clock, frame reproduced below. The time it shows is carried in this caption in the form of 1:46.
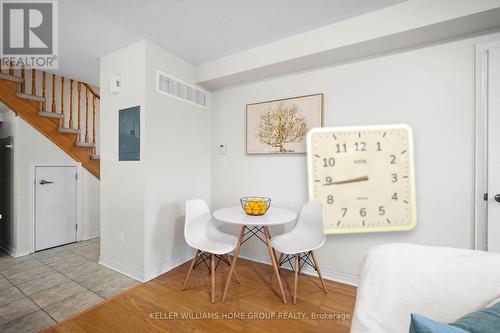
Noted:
8:44
